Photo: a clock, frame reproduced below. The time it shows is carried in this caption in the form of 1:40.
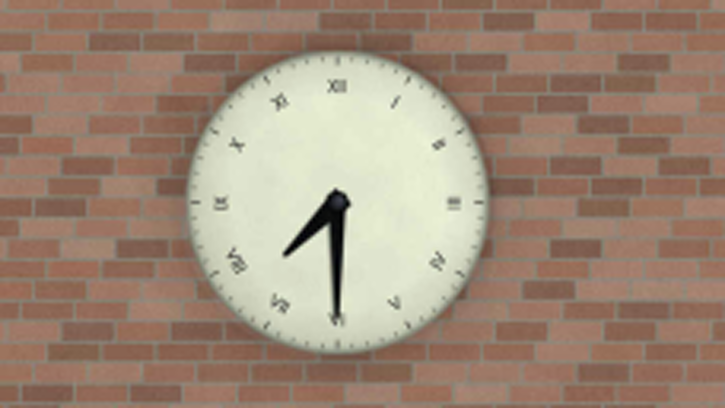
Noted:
7:30
